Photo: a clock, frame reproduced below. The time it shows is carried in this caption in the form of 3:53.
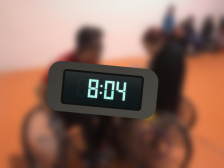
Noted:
8:04
